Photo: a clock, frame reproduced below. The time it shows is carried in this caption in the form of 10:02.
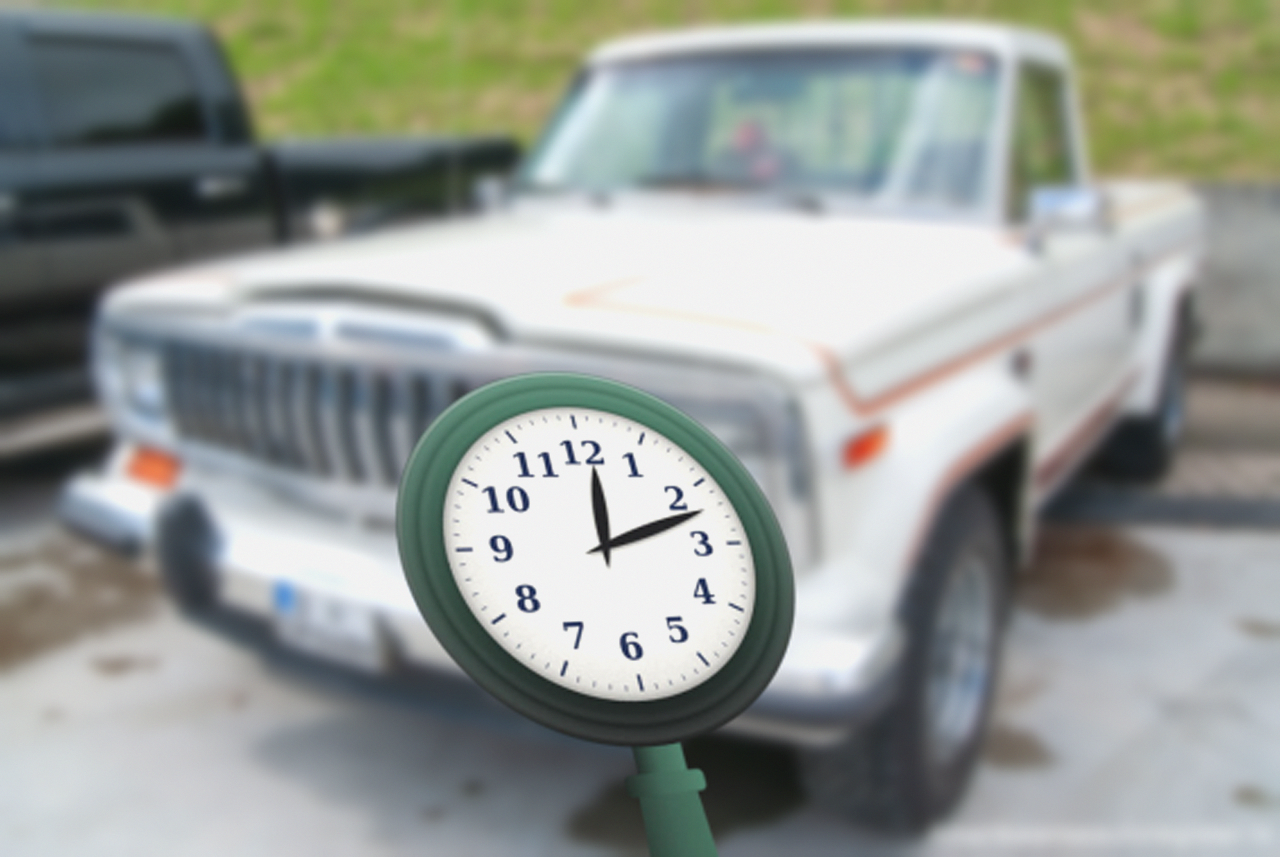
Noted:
12:12
